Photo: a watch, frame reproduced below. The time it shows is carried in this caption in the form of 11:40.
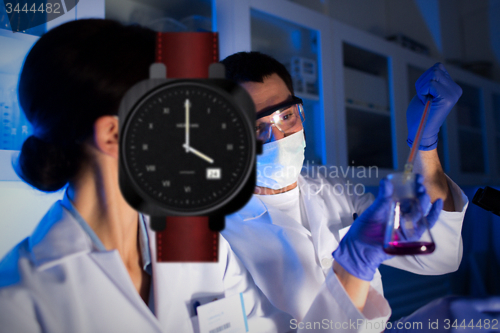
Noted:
4:00
